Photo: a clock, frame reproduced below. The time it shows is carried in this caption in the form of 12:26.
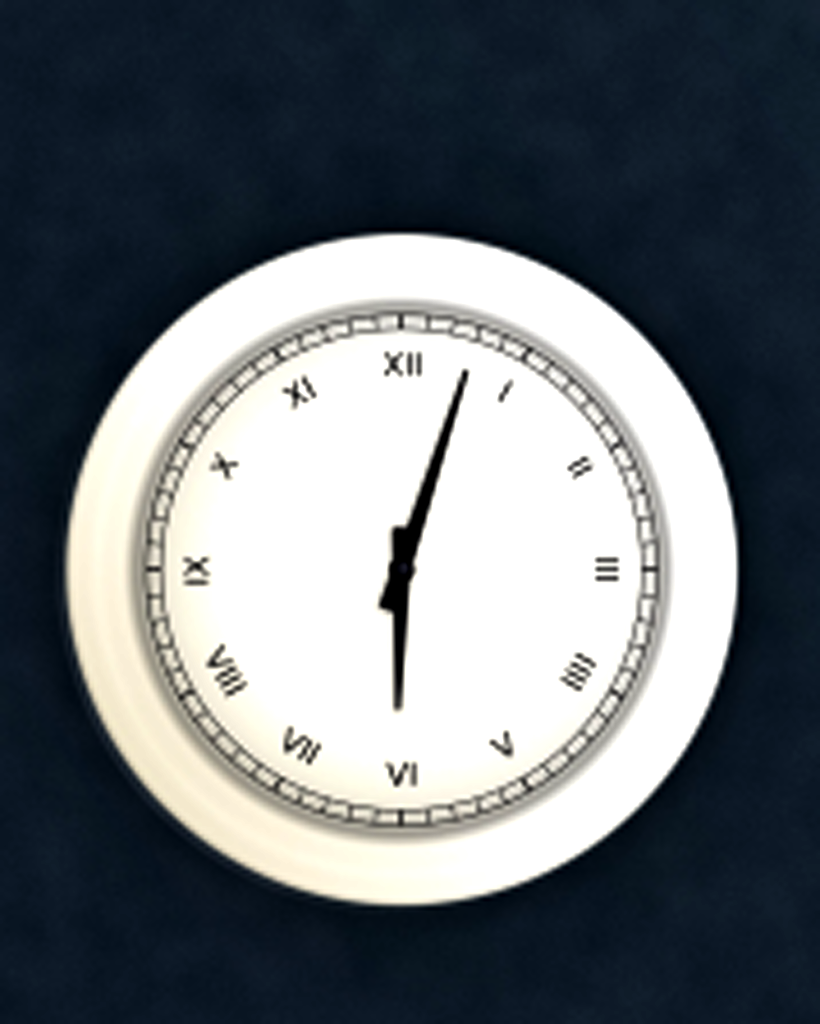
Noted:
6:03
